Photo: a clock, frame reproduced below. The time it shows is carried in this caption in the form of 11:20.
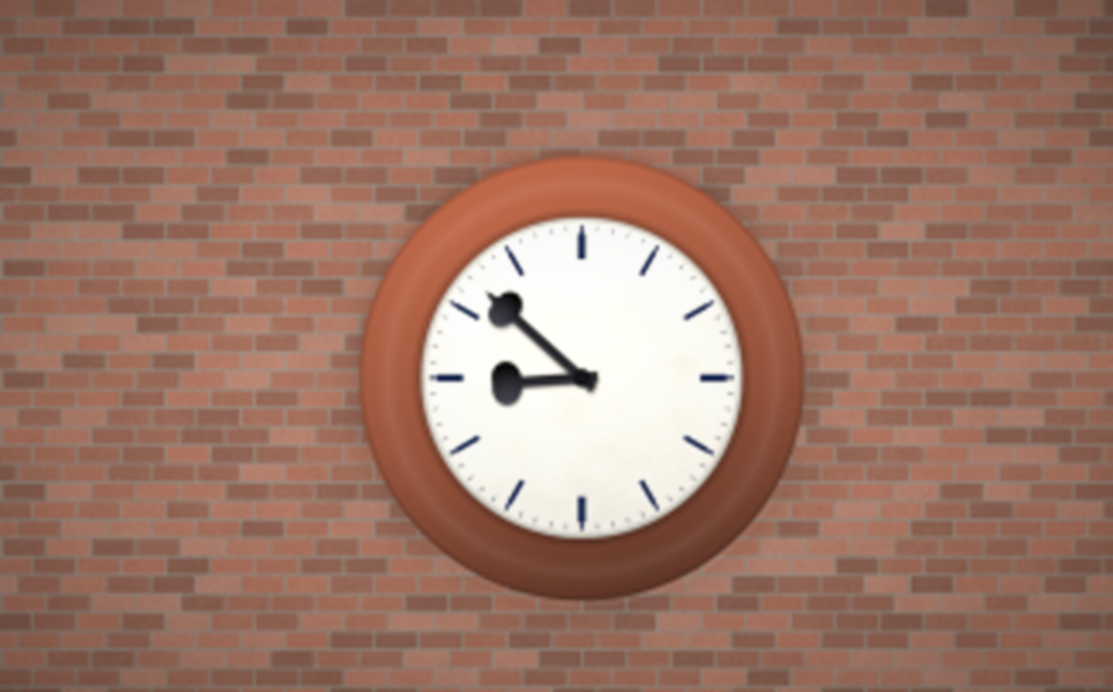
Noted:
8:52
